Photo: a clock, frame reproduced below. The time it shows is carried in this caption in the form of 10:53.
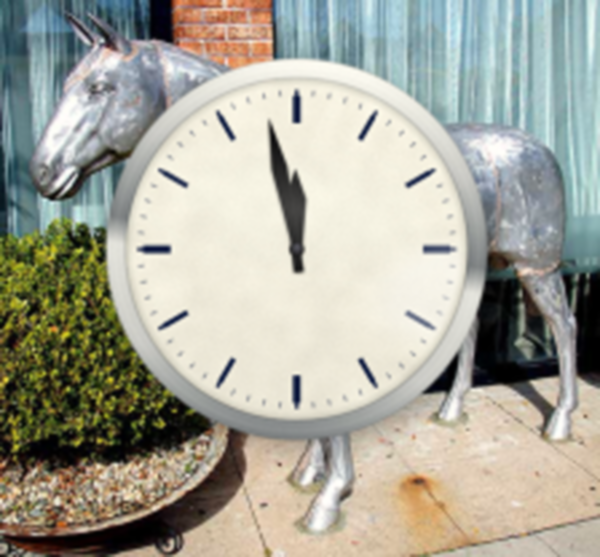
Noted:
11:58
